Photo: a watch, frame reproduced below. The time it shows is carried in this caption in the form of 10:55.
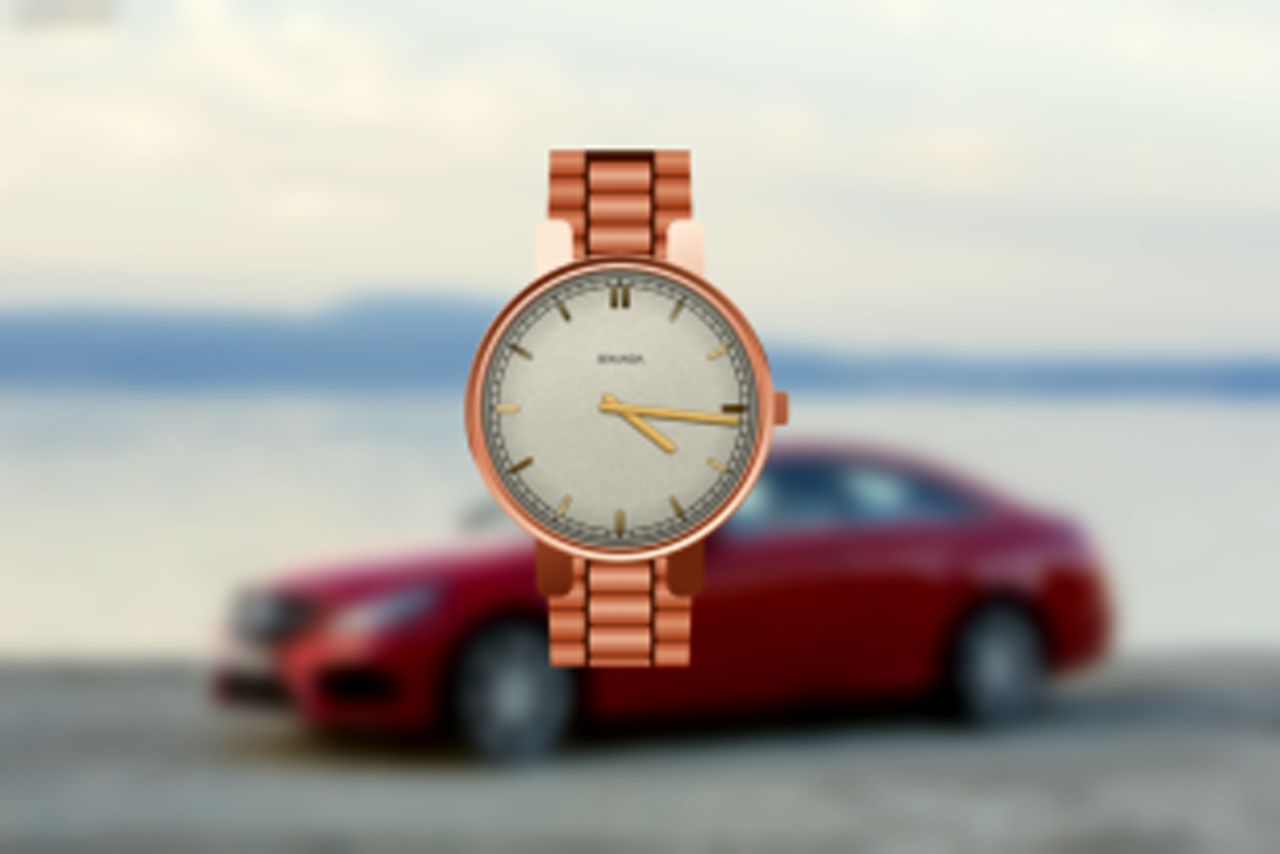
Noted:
4:16
